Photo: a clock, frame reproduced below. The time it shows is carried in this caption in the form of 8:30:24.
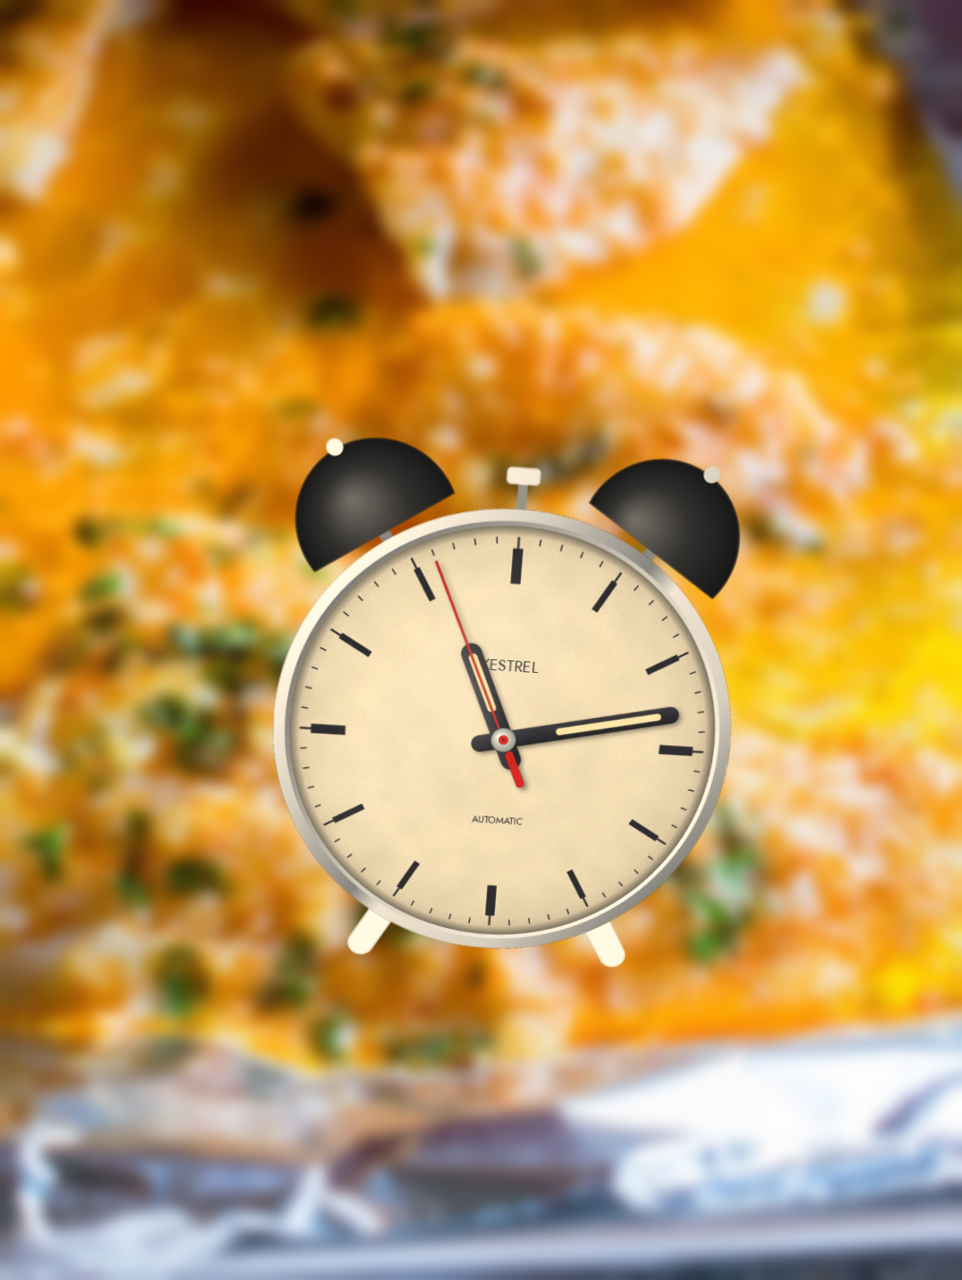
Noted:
11:12:56
